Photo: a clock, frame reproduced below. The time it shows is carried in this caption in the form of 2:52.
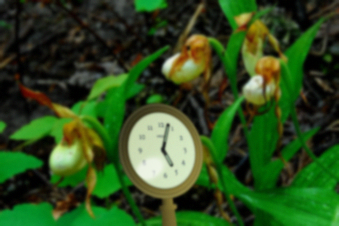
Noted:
5:03
